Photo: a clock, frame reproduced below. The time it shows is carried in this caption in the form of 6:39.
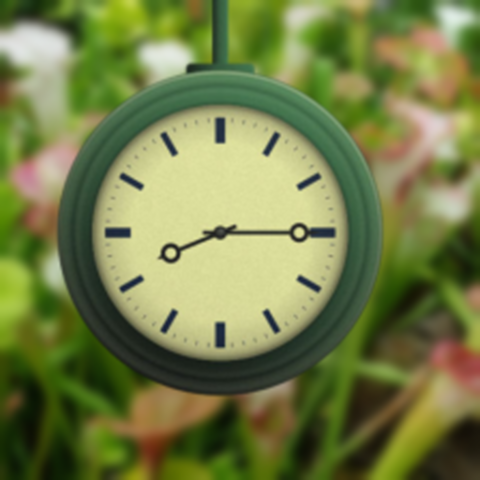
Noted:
8:15
